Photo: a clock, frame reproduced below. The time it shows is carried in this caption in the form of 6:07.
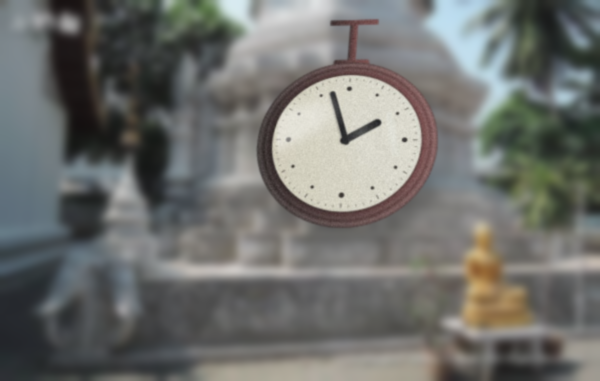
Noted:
1:57
